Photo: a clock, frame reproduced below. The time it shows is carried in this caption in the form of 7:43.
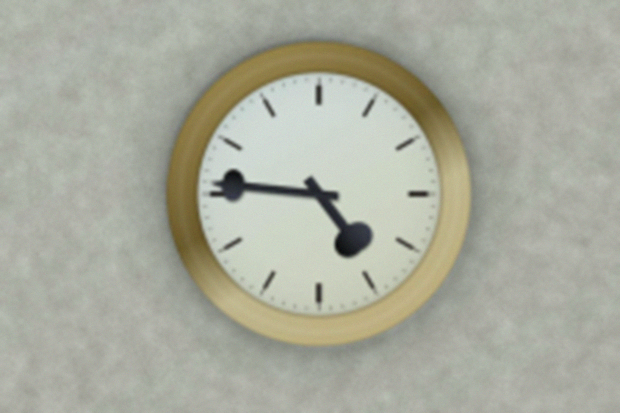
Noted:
4:46
